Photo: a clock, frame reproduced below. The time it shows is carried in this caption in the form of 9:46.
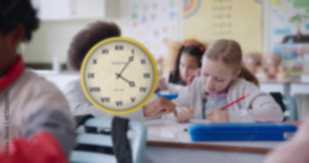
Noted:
4:06
